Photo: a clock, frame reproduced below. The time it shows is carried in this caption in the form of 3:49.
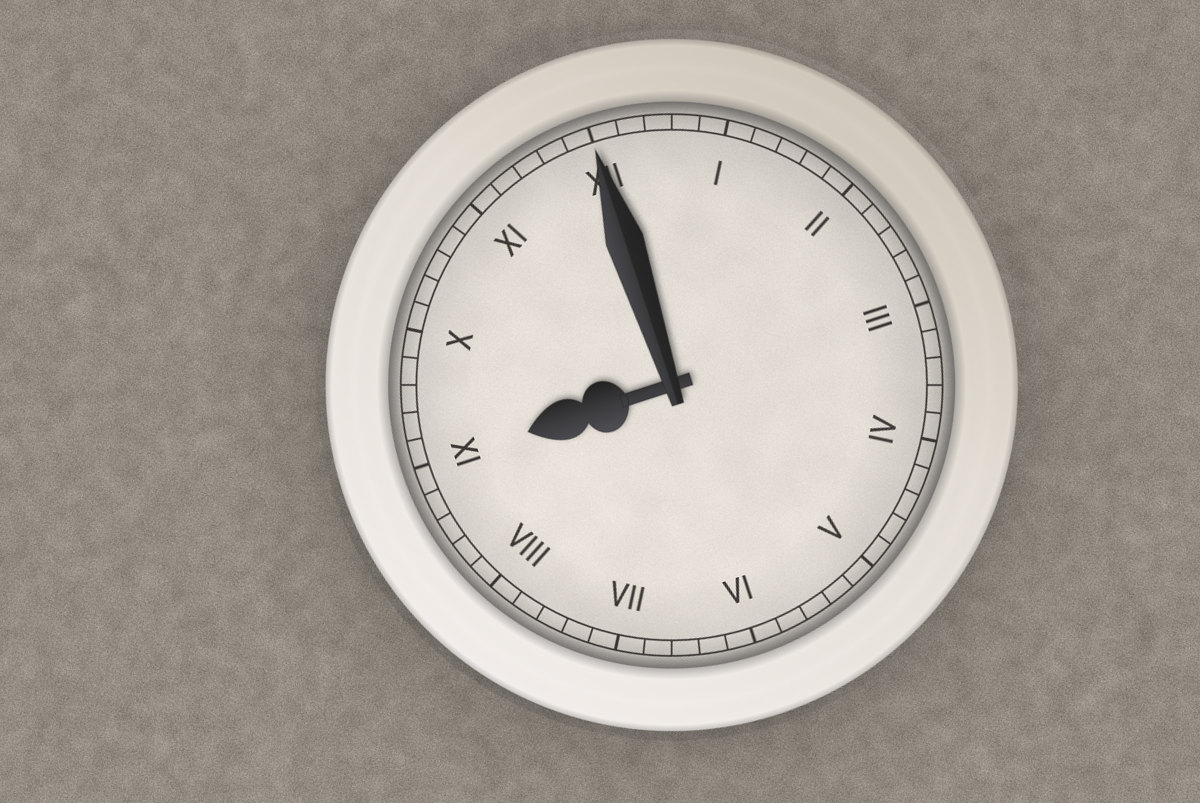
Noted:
9:00
